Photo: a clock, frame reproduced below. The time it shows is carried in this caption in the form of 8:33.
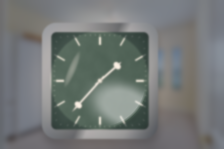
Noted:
1:37
